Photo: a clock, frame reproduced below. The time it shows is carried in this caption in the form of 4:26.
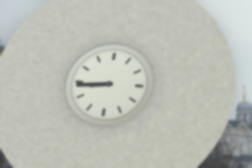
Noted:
8:44
